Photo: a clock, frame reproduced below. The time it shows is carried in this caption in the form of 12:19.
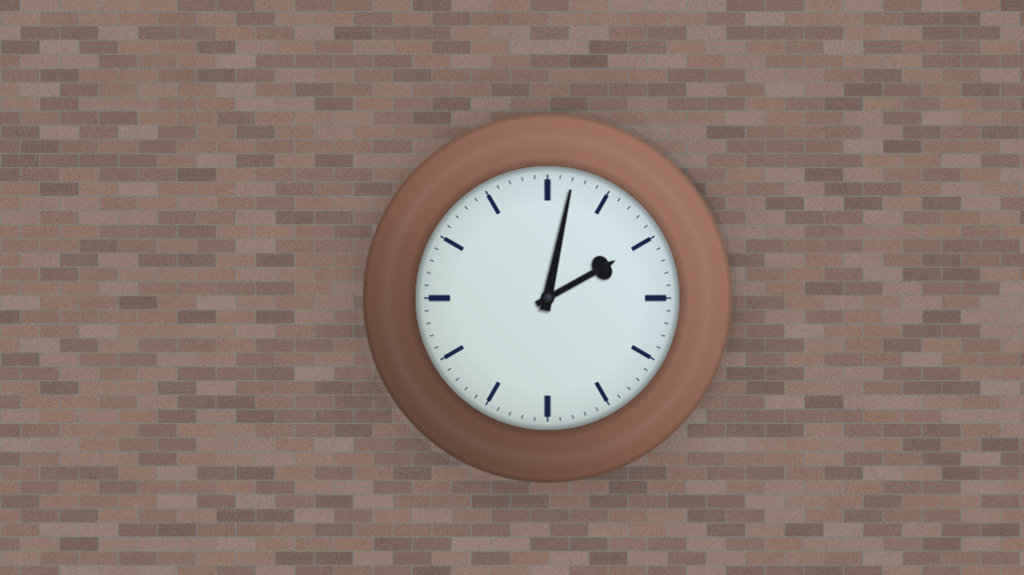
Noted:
2:02
